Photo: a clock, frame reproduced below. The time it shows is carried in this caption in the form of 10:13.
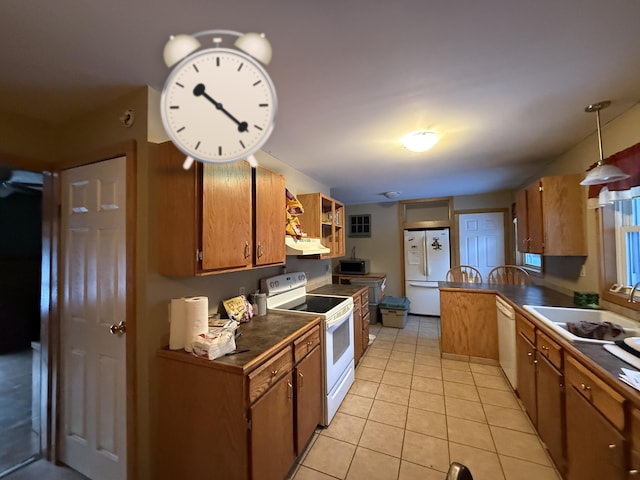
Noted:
10:22
